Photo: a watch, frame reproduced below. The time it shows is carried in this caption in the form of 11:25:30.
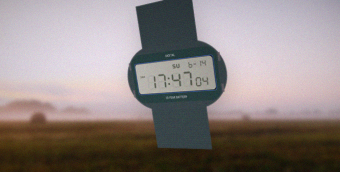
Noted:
17:47:04
